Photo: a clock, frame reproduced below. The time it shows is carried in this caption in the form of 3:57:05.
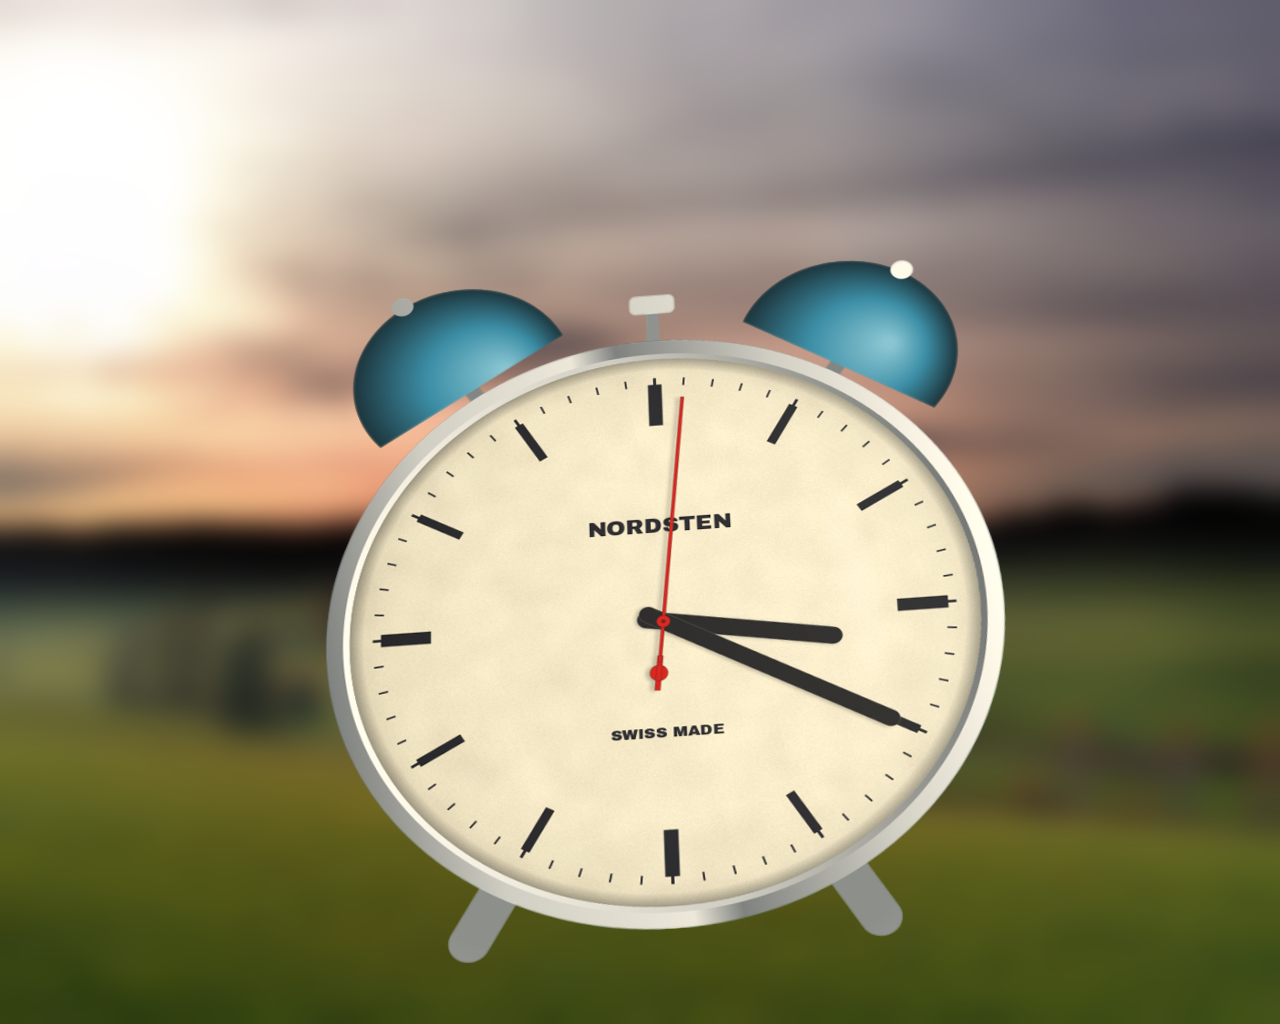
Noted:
3:20:01
